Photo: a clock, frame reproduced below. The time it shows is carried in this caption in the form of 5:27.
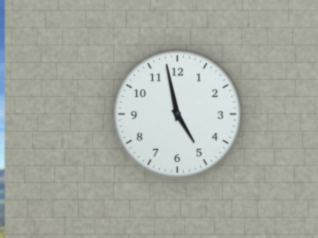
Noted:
4:58
